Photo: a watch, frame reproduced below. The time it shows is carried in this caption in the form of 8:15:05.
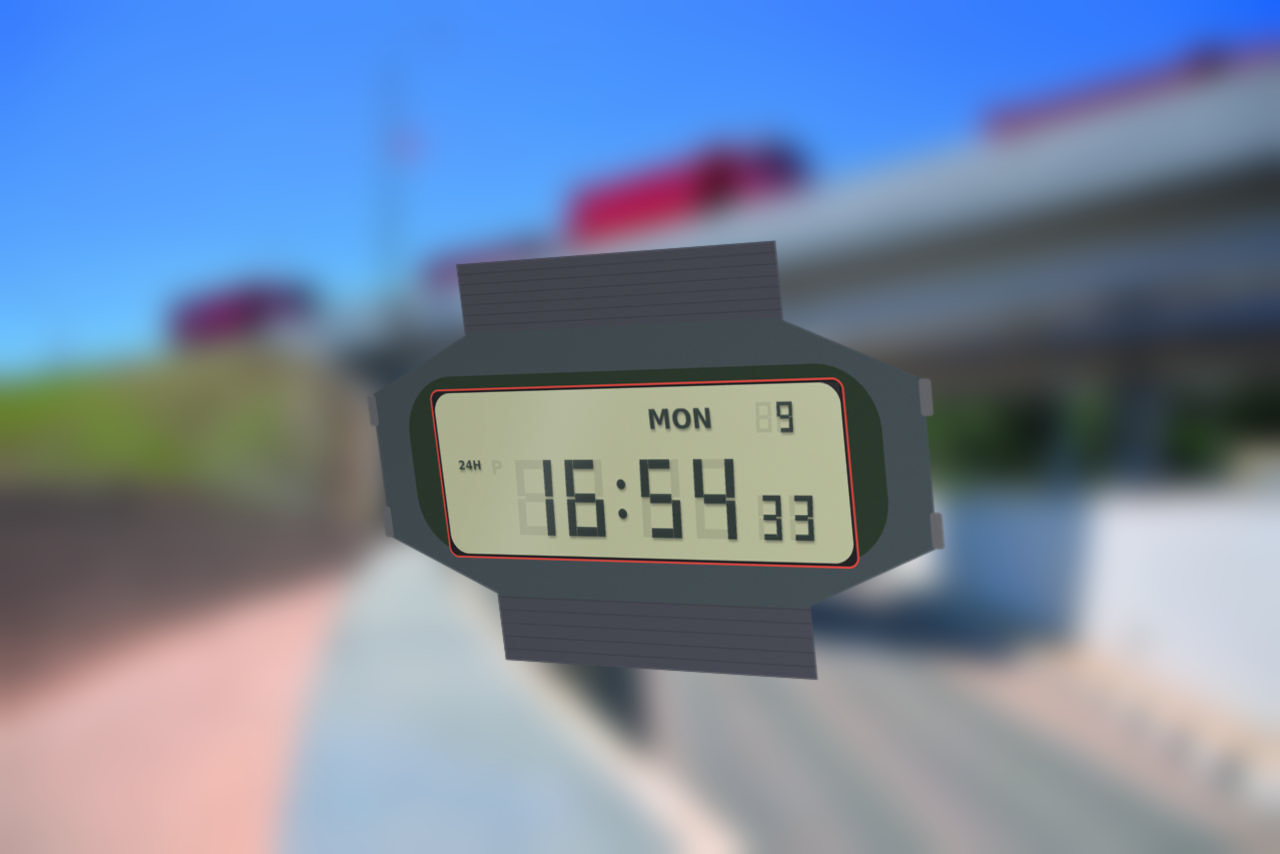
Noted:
16:54:33
